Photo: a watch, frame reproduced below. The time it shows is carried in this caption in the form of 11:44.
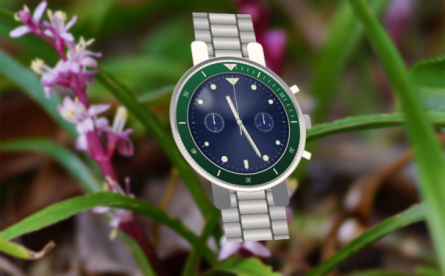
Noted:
11:26
